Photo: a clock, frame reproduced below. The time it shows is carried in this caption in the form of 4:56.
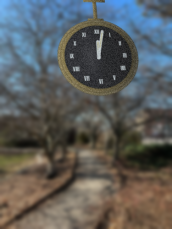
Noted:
12:02
